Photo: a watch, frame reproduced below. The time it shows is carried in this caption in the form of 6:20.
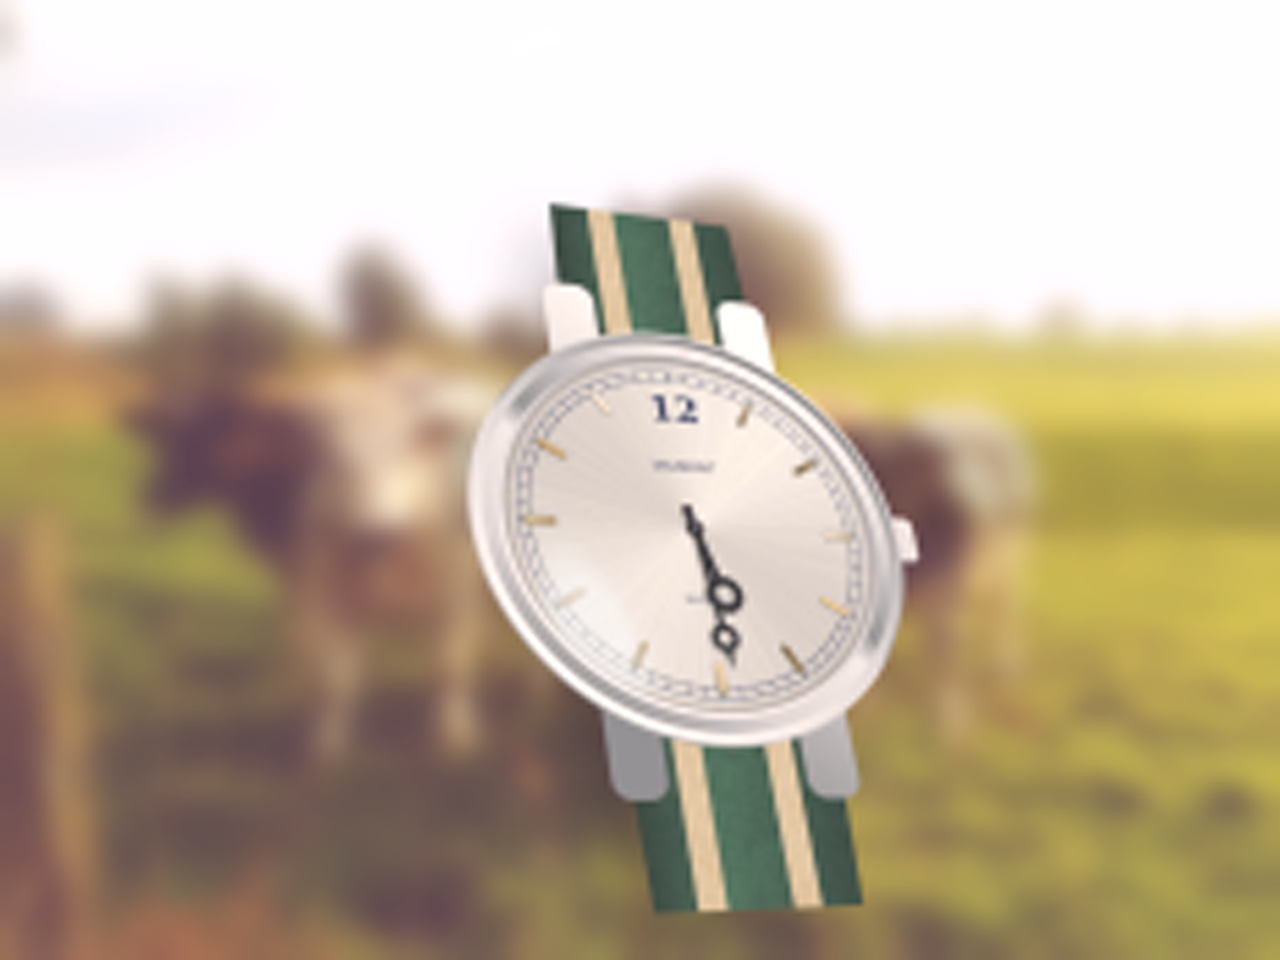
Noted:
5:29
